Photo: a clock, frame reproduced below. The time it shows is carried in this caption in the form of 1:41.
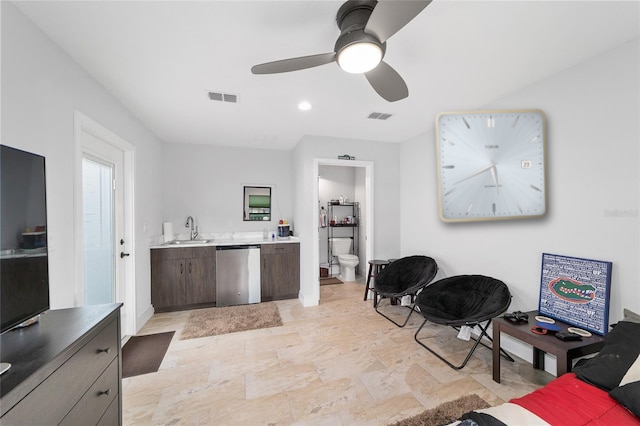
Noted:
5:41
